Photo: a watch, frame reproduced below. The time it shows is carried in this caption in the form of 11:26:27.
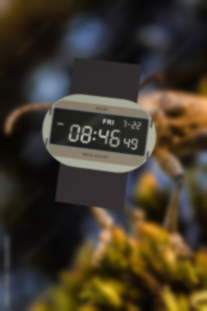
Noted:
8:46:49
